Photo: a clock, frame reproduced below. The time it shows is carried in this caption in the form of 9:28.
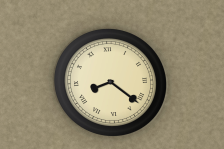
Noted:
8:22
